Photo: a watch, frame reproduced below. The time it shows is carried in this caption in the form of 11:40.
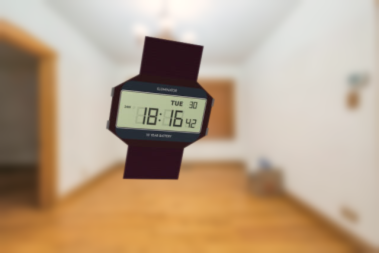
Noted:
18:16
